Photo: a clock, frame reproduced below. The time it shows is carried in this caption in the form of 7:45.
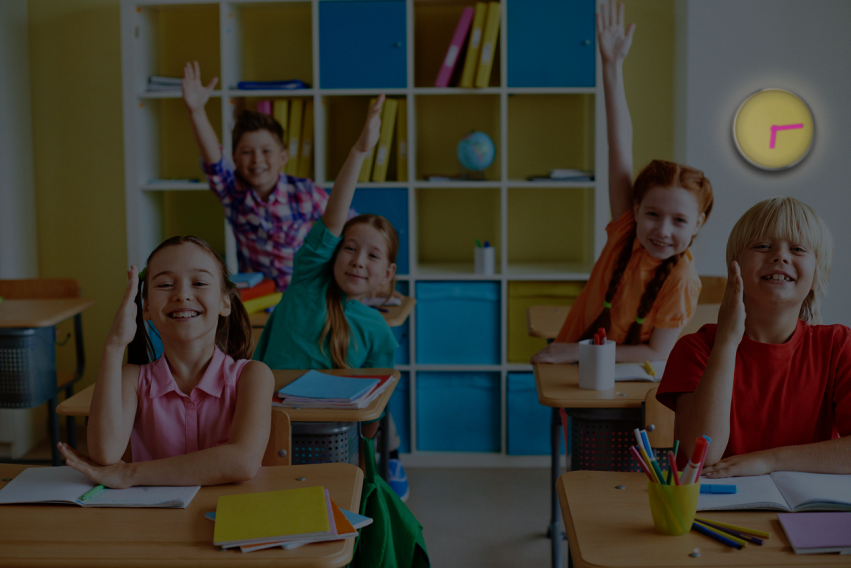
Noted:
6:14
